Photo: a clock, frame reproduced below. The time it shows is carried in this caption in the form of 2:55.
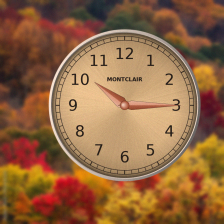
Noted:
10:15
